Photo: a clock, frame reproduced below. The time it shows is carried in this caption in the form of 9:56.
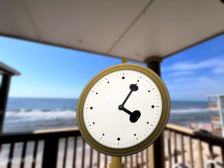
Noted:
4:05
